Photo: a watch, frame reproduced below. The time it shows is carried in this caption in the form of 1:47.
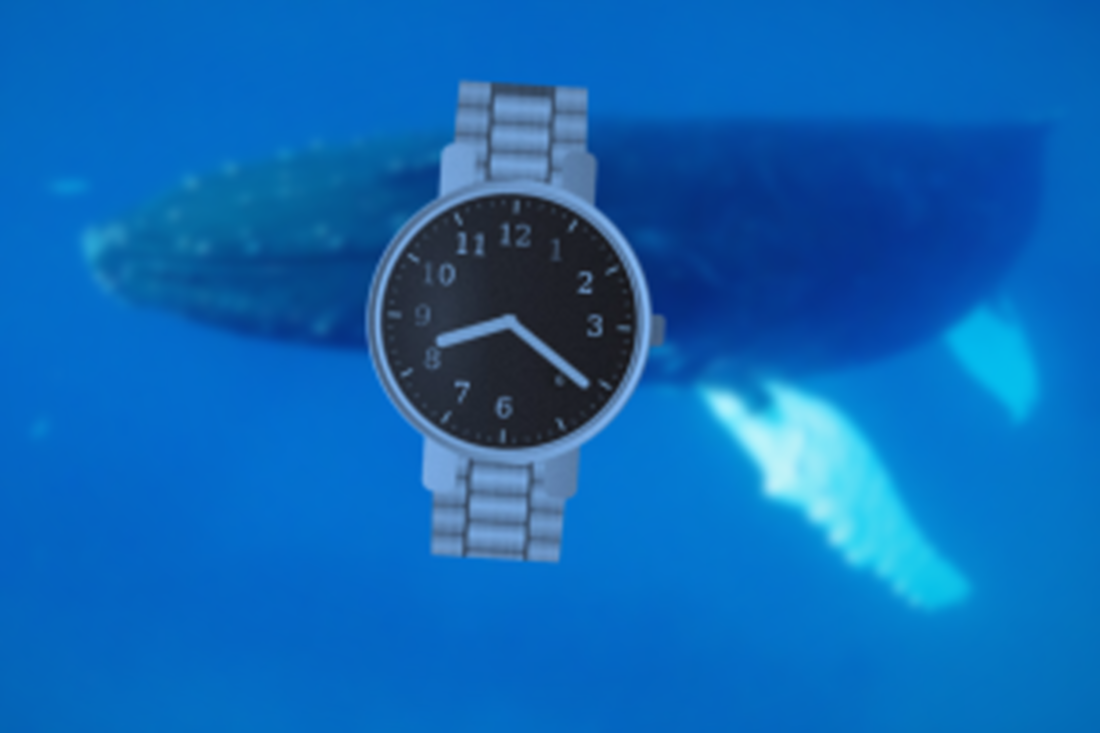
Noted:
8:21
